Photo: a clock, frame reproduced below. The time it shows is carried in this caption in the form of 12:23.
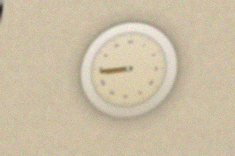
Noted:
8:44
